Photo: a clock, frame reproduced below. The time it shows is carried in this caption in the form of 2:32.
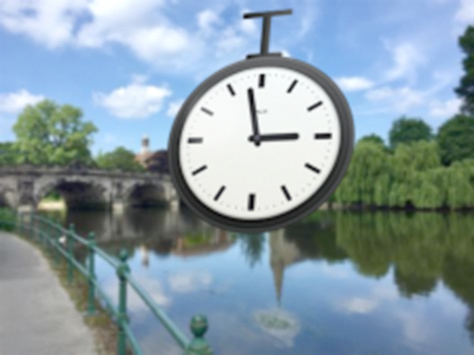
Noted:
2:58
